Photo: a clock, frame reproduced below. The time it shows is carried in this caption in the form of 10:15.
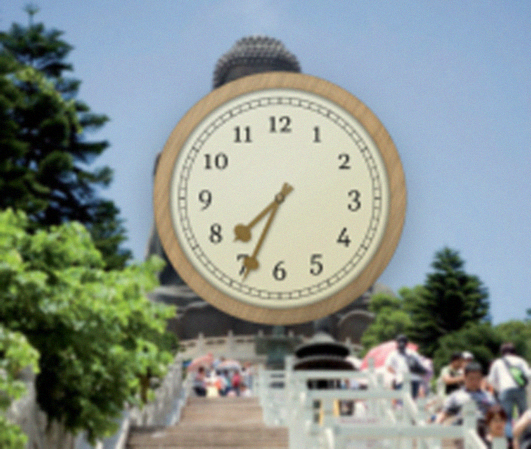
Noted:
7:34
